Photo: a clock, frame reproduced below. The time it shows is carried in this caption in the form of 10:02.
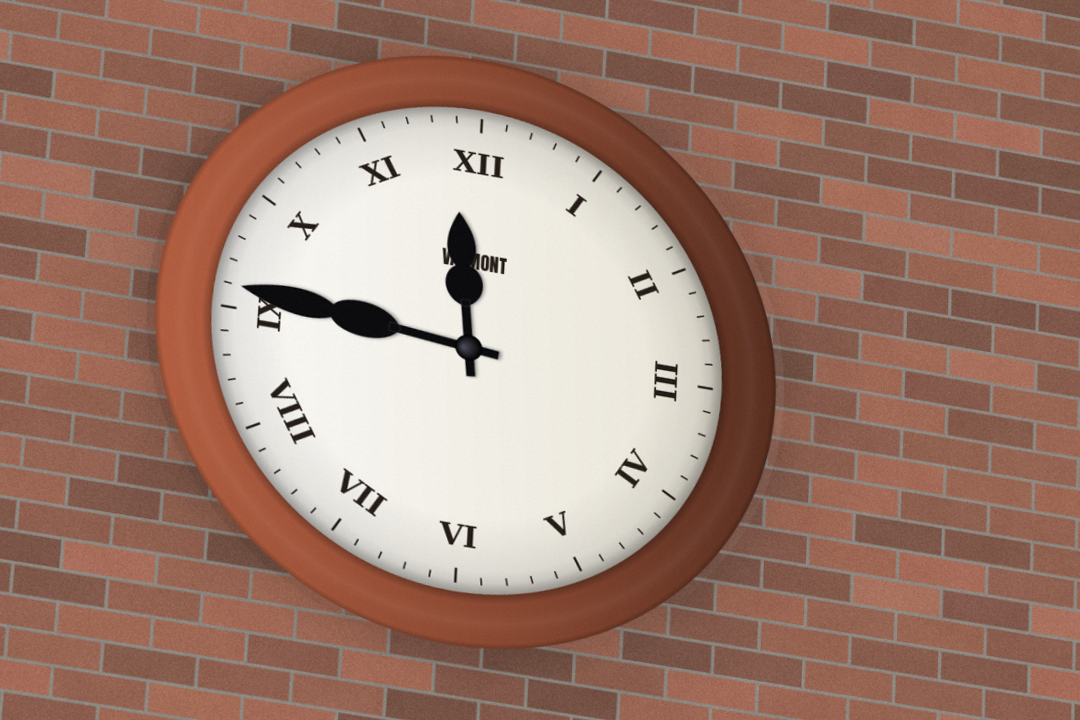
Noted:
11:46
